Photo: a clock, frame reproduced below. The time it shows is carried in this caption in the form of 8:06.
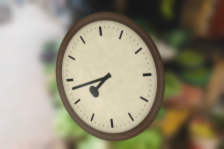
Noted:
7:43
